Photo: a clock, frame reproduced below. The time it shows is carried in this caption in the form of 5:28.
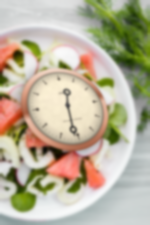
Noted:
12:31
